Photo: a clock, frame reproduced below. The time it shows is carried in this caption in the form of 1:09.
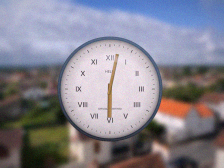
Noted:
6:02
